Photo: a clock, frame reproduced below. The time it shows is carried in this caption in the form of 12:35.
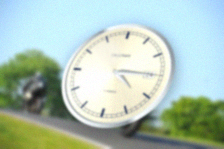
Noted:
4:15
